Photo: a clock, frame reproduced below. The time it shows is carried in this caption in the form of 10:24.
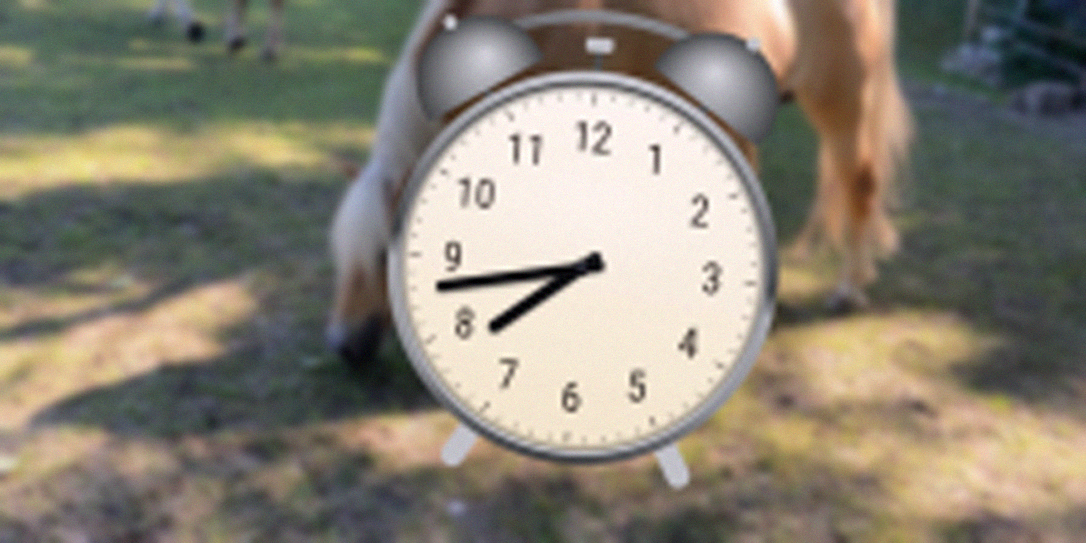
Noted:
7:43
